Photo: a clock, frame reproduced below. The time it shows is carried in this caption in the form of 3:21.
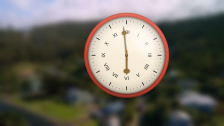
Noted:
5:59
